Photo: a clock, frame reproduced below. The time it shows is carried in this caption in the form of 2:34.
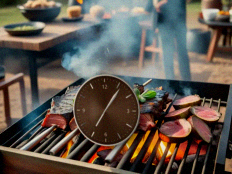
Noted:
7:06
